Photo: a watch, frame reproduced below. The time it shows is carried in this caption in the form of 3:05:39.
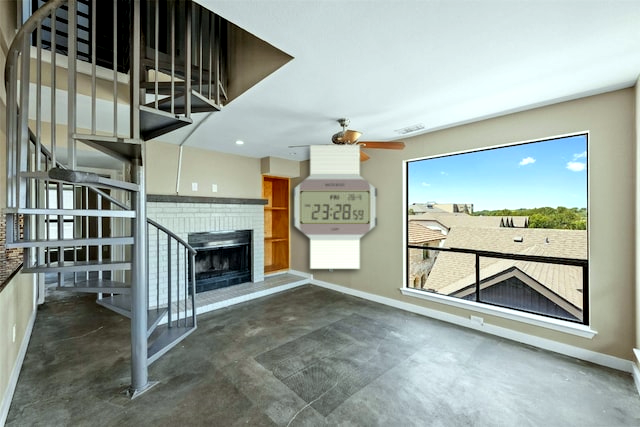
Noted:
23:28:59
